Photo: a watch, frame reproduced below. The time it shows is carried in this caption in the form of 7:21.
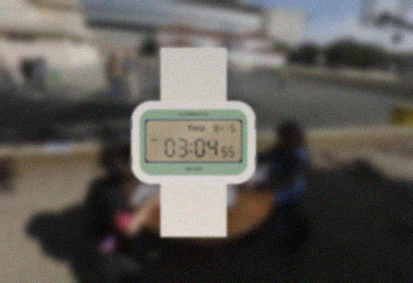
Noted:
3:04
